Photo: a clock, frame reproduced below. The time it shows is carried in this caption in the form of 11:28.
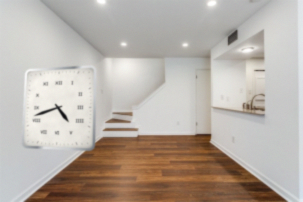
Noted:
4:42
